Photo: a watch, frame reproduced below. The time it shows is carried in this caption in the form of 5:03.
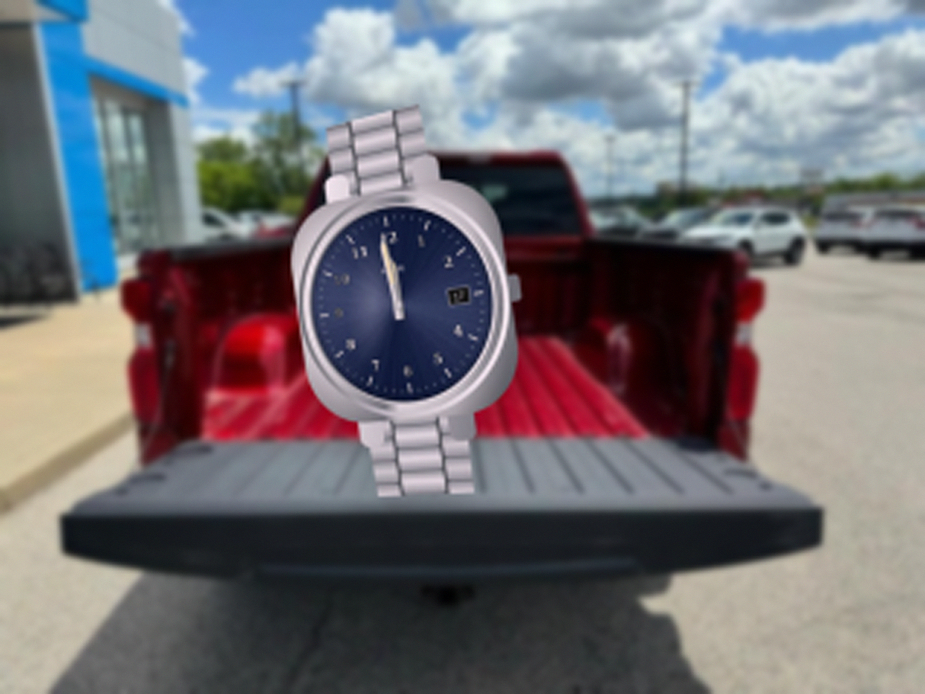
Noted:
11:59
